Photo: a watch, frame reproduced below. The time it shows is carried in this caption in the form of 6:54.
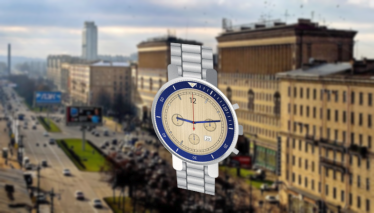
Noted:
9:13
